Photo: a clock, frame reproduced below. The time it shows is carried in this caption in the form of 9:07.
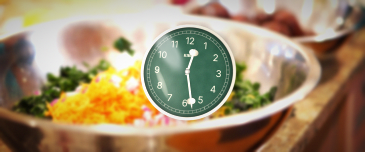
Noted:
12:28
